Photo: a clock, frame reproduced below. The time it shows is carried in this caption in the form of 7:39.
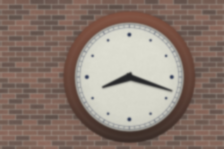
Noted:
8:18
